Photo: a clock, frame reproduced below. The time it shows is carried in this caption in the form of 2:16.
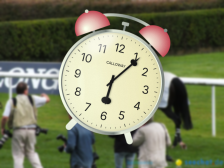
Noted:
6:06
